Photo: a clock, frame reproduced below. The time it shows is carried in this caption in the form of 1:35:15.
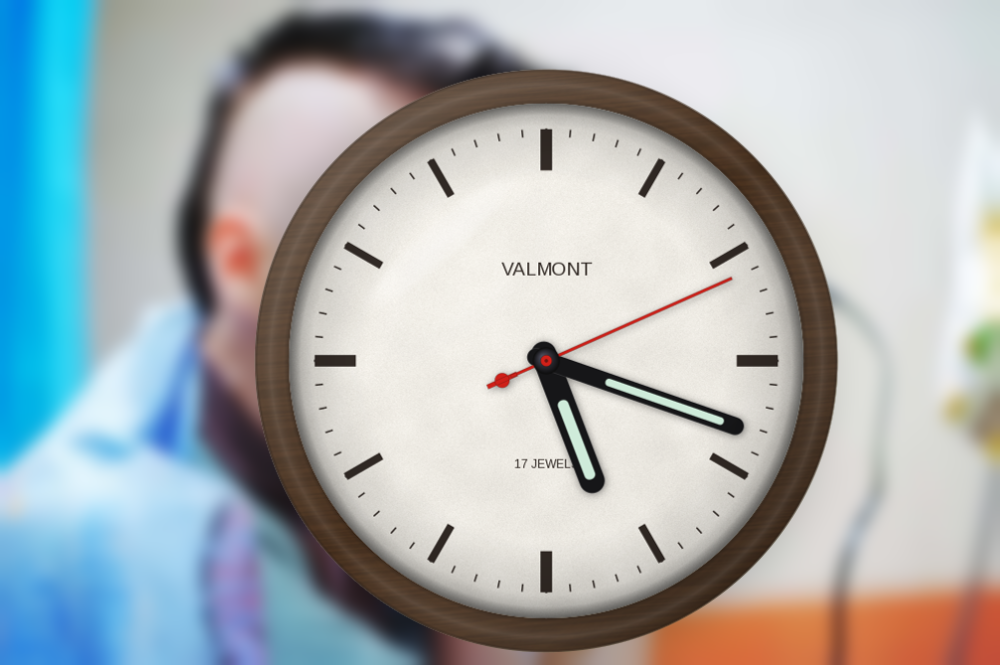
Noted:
5:18:11
